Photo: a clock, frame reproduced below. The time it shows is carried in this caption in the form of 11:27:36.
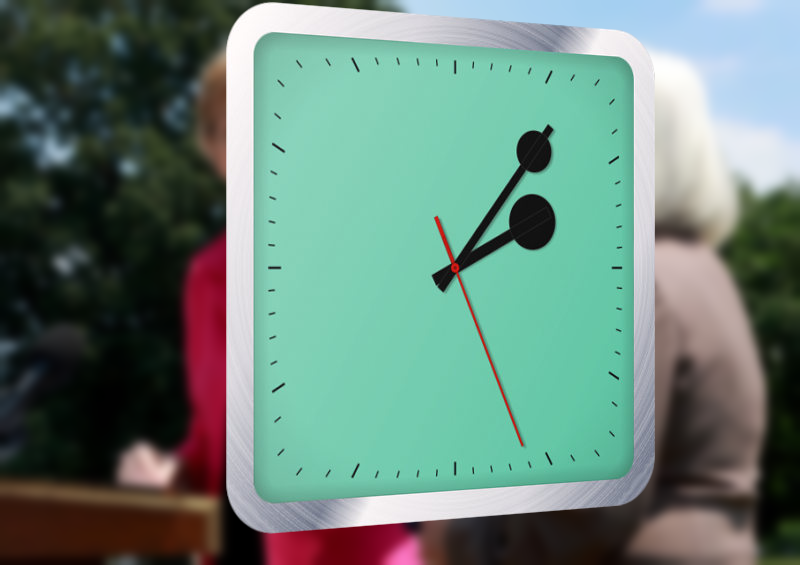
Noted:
2:06:26
